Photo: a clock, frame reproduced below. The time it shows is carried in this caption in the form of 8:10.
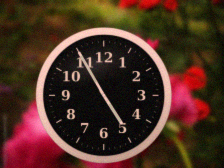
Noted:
4:55
